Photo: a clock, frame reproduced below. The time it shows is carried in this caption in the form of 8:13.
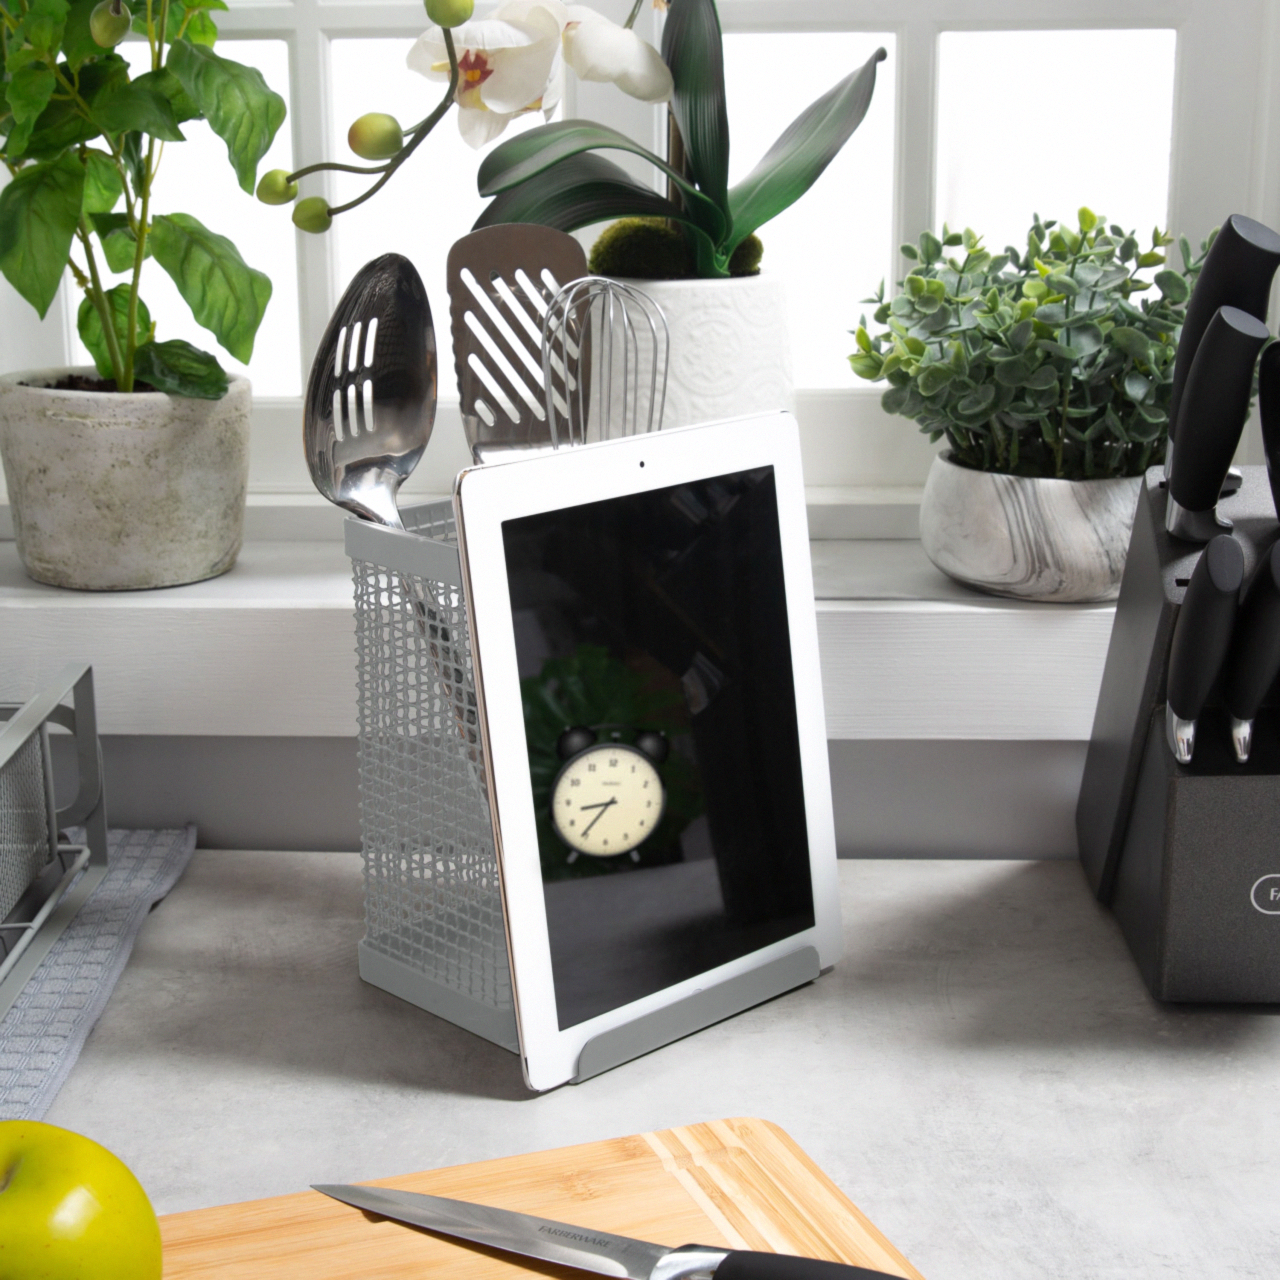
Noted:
8:36
